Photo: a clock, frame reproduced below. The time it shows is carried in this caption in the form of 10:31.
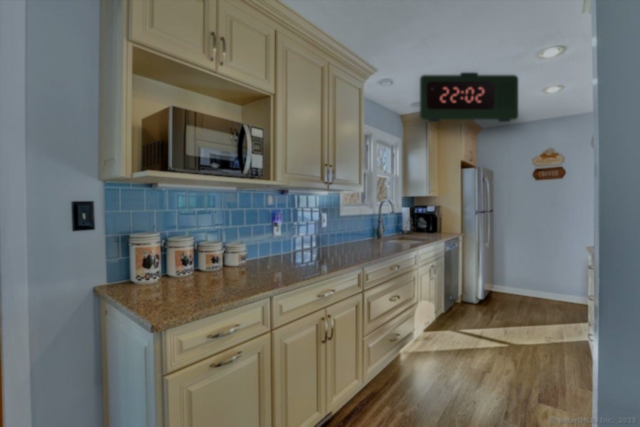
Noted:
22:02
